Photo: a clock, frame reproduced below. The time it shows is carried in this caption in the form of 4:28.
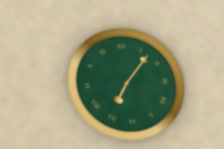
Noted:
7:07
